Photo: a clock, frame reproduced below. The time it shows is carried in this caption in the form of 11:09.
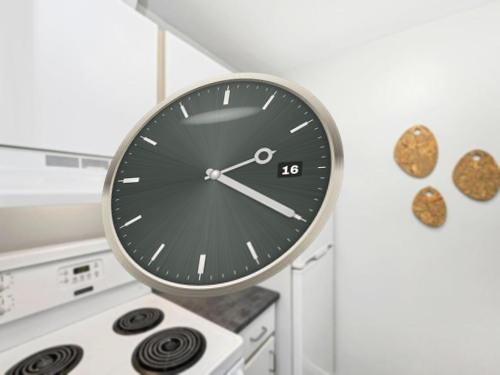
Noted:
2:20
